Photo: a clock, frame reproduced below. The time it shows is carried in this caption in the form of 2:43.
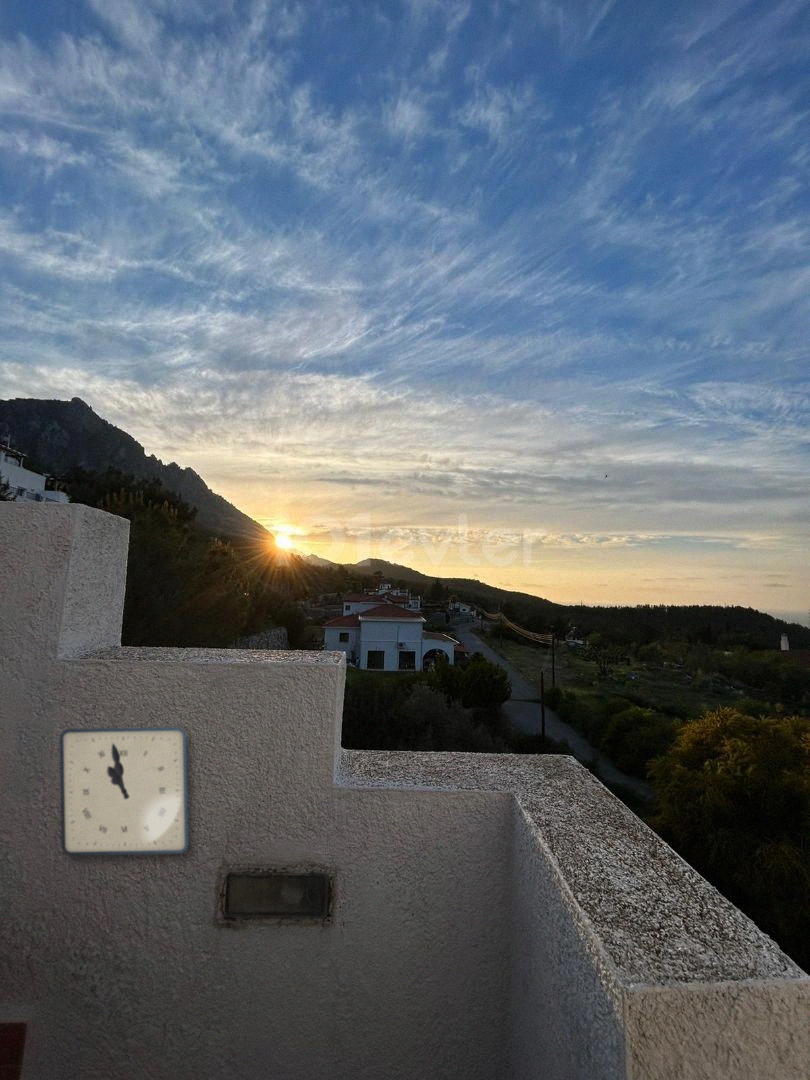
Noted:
10:58
